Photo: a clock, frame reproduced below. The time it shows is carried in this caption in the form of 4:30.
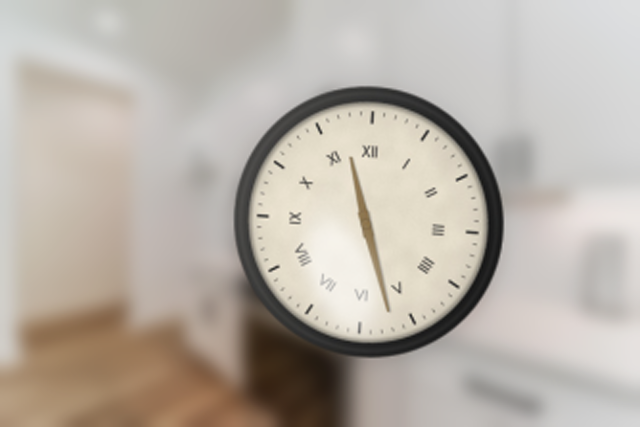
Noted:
11:27
